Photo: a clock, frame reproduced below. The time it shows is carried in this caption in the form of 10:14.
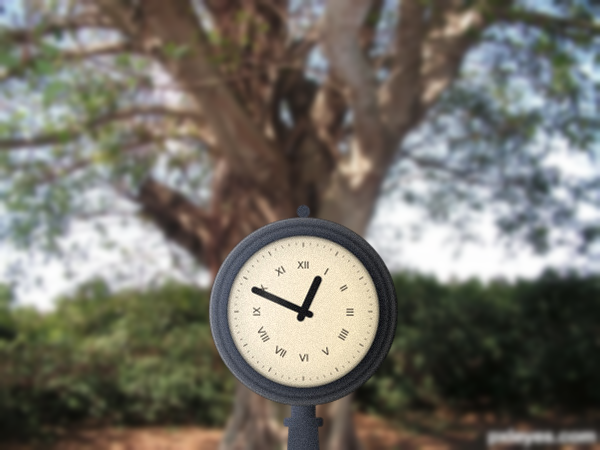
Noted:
12:49
